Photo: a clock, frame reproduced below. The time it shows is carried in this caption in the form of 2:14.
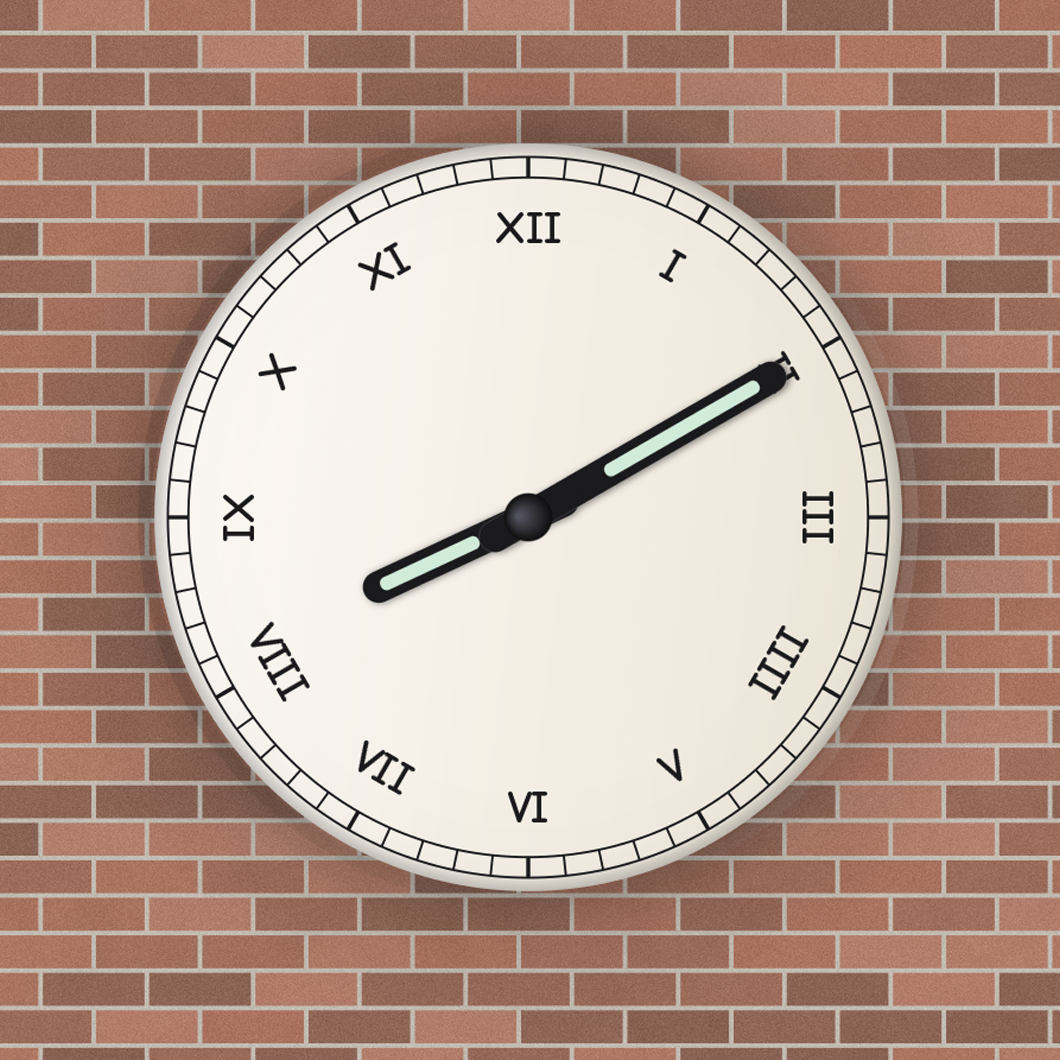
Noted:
8:10
